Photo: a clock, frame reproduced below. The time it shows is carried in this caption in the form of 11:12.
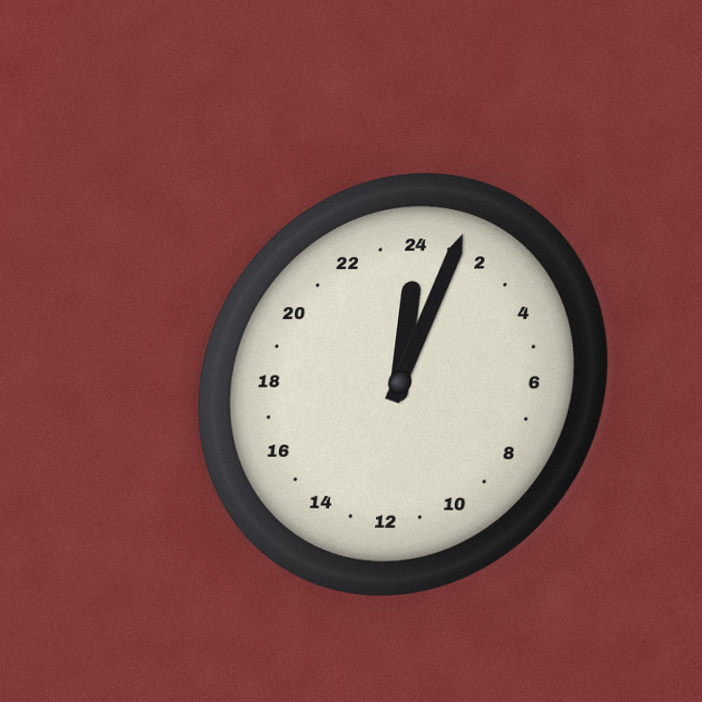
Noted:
0:03
